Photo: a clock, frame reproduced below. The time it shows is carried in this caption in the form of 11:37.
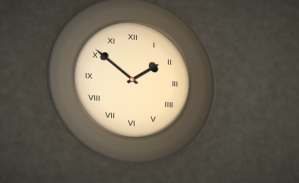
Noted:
1:51
